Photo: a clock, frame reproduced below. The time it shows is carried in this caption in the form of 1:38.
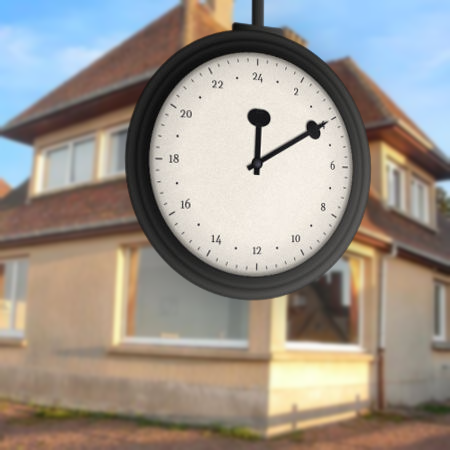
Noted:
0:10
